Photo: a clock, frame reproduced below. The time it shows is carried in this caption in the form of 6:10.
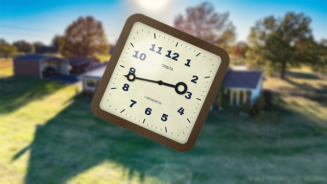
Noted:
2:43
